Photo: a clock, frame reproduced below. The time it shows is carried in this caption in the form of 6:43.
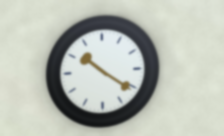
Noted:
10:21
